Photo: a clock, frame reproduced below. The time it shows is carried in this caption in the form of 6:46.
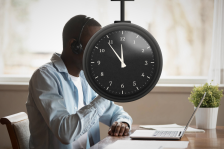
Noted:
11:54
